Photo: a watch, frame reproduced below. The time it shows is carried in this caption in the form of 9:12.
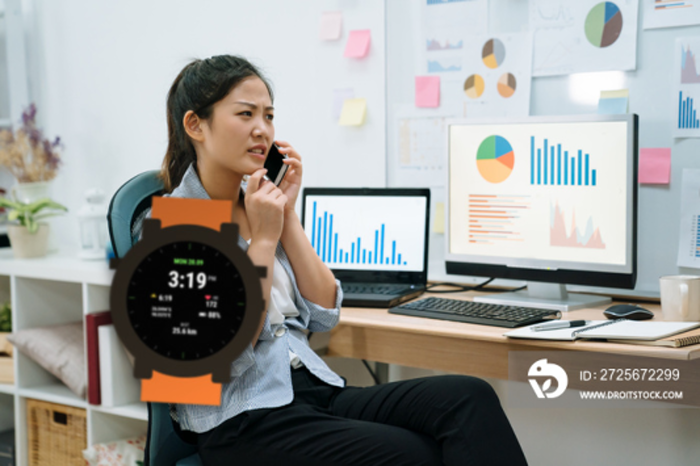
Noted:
3:19
